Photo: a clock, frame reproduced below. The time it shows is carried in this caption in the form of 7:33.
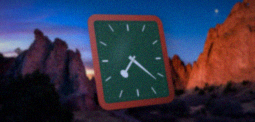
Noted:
7:22
